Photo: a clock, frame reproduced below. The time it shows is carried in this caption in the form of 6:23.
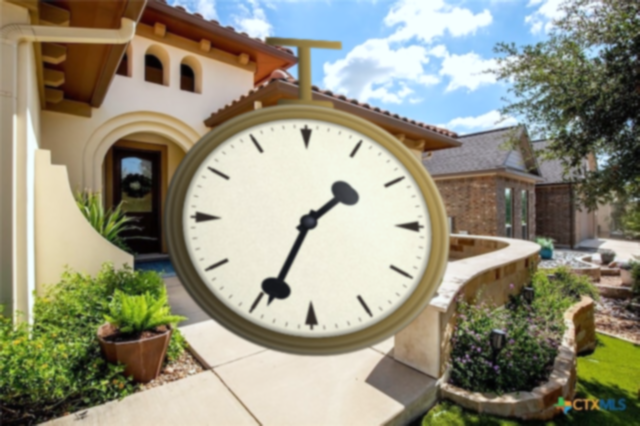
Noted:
1:34
